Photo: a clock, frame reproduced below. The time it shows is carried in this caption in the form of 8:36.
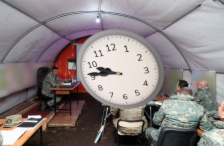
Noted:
9:46
